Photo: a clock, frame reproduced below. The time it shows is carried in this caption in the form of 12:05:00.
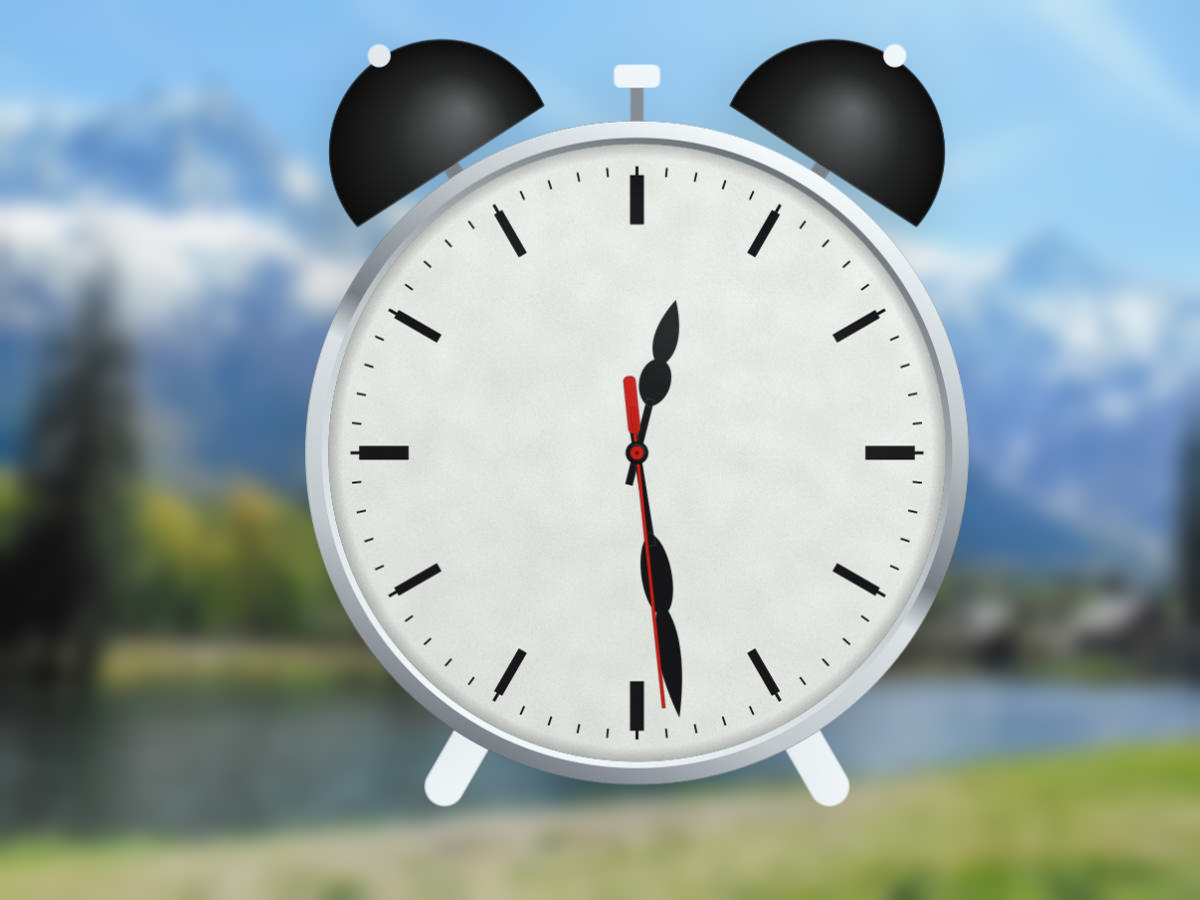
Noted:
12:28:29
